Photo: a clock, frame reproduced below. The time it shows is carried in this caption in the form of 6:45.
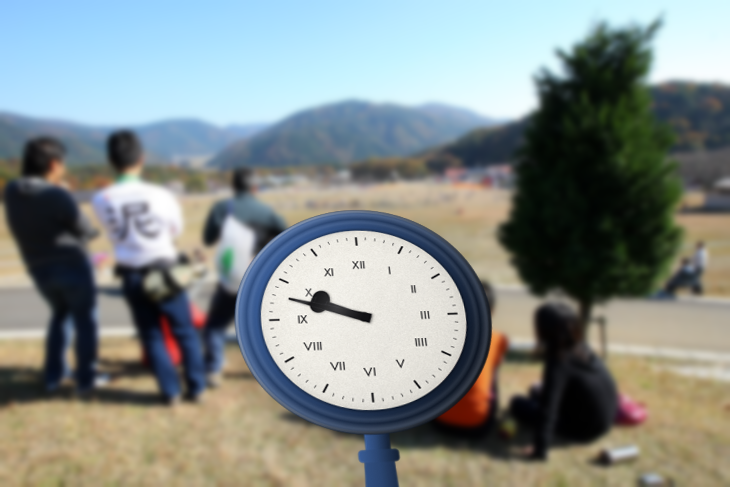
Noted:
9:48
